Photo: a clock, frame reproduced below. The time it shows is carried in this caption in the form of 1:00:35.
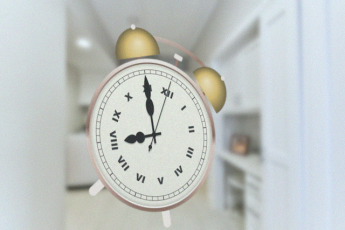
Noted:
7:55:00
